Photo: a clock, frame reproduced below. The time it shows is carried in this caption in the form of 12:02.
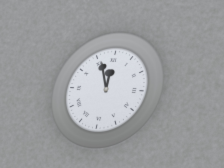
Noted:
11:56
